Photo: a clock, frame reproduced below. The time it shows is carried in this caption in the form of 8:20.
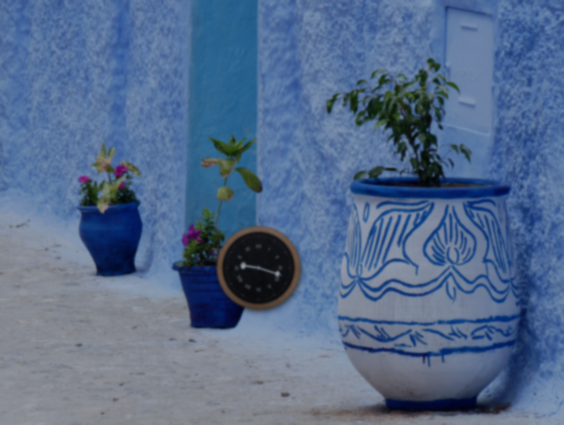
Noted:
9:18
